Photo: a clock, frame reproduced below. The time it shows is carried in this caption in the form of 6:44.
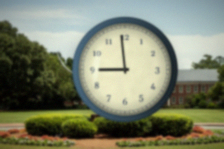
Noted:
8:59
